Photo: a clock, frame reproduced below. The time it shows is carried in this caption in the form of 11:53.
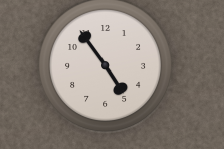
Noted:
4:54
